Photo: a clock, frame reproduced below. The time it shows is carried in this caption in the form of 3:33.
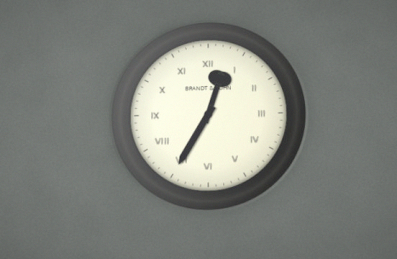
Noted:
12:35
